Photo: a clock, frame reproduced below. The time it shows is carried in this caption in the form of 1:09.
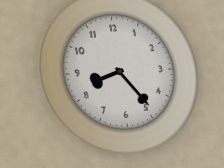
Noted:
8:24
